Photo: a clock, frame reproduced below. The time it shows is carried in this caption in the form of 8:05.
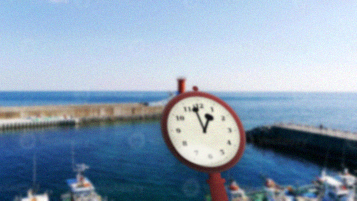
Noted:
12:58
